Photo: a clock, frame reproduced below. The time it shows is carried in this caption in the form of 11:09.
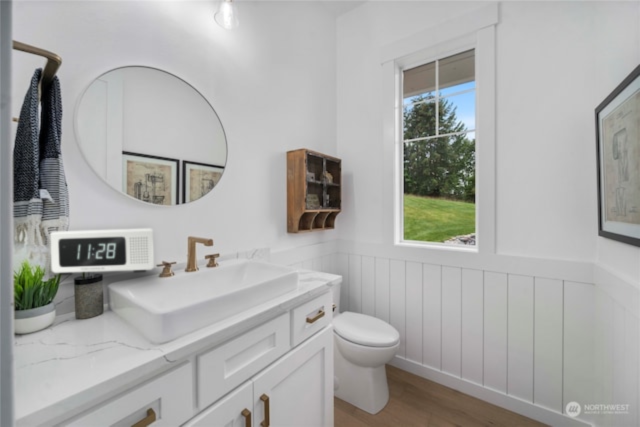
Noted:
11:28
